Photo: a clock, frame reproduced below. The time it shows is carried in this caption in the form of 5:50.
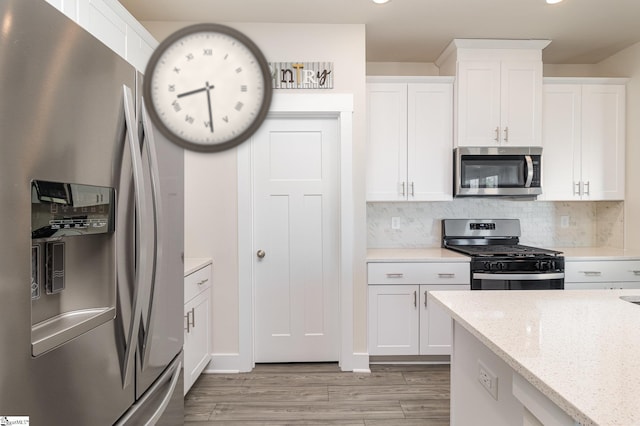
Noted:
8:29
